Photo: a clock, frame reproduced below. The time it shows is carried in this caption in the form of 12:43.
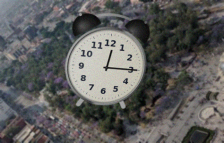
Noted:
12:15
